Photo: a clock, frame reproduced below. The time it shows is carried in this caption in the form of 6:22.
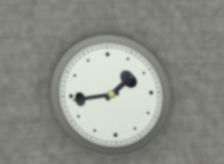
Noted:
1:44
